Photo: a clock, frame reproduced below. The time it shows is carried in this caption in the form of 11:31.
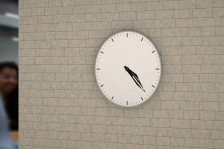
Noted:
4:23
